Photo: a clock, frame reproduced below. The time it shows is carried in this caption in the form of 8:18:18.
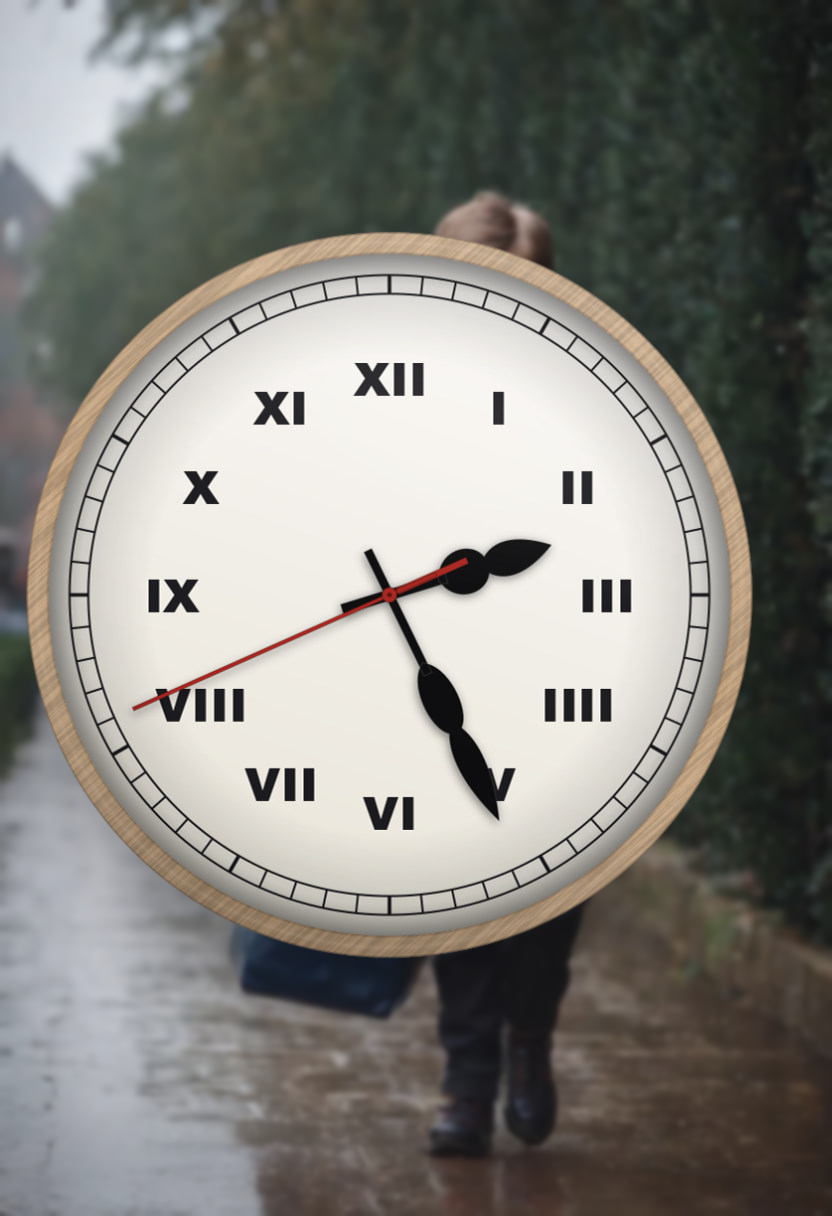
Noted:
2:25:41
